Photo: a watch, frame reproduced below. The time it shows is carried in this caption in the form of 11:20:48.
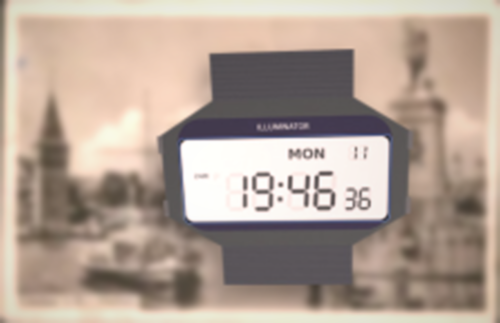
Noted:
19:46:36
